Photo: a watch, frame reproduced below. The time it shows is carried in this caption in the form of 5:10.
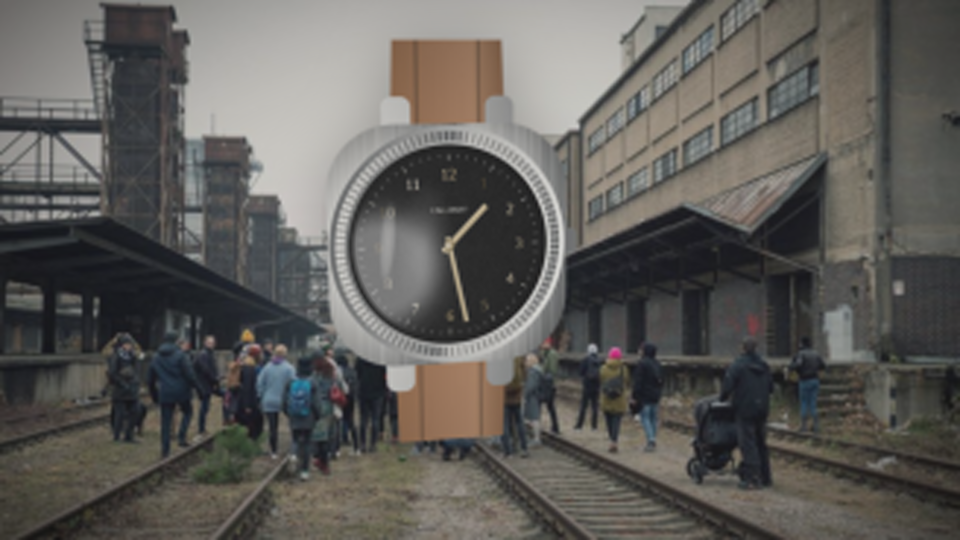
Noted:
1:28
